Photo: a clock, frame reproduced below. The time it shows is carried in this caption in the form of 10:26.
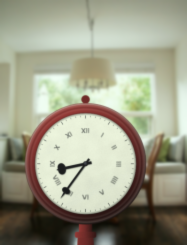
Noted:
8:36
